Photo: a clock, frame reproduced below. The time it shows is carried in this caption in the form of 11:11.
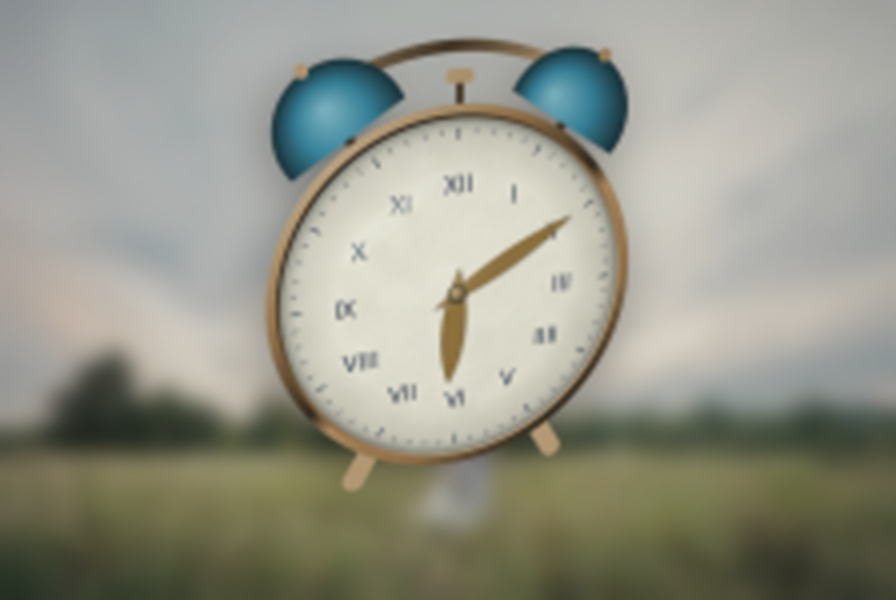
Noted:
6:10
